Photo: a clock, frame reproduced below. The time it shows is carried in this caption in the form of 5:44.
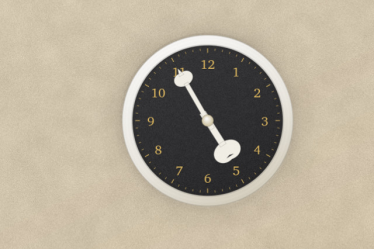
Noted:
4:55
